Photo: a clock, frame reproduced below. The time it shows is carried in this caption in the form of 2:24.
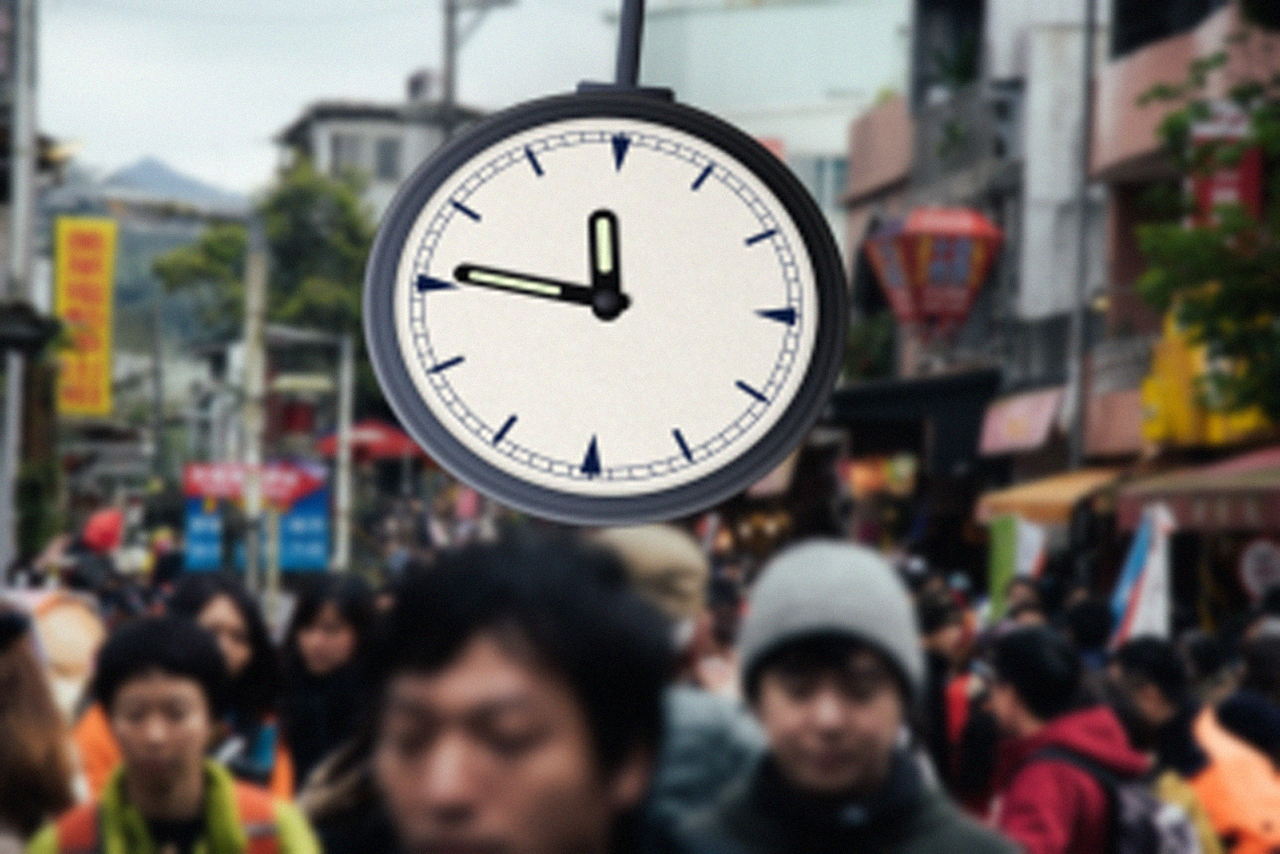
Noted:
11:46
